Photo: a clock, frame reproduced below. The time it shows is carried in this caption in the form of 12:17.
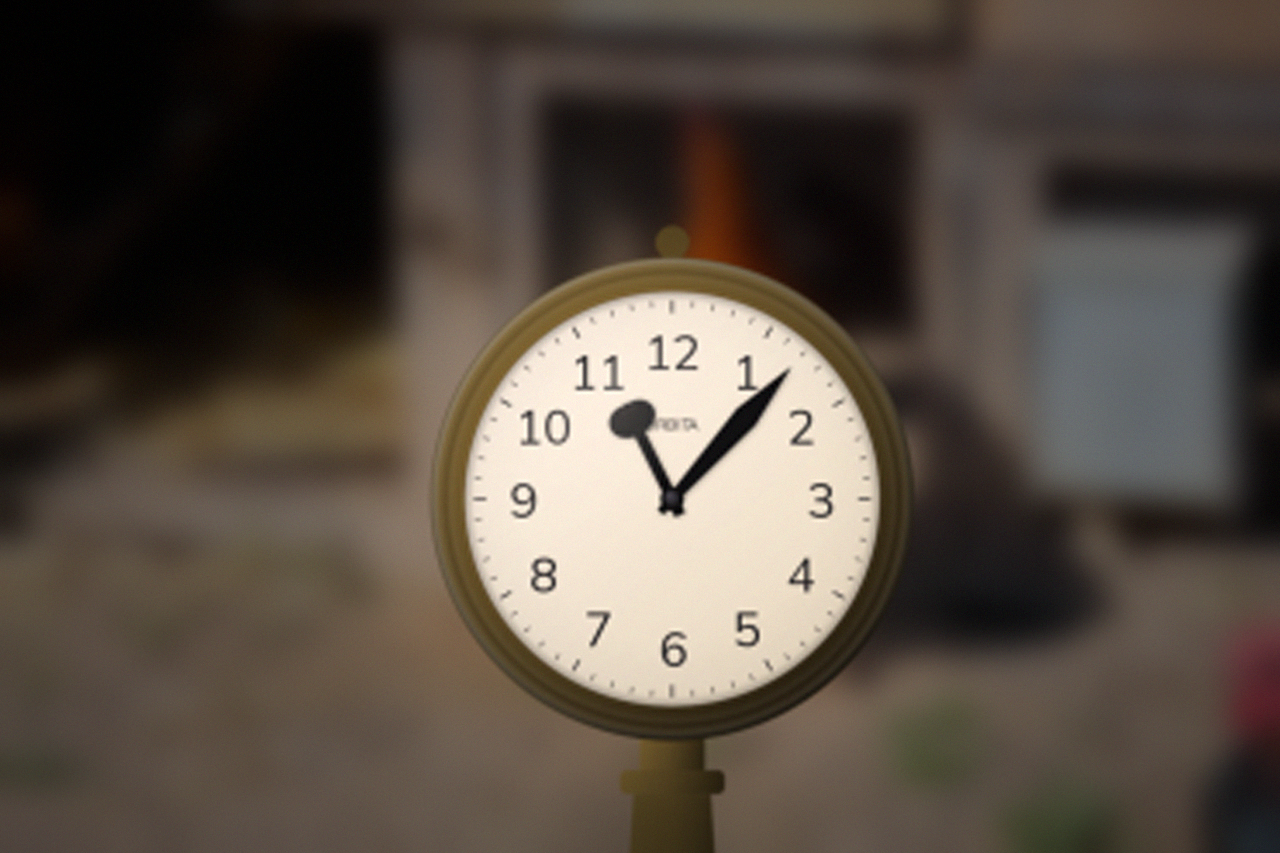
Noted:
11:07
